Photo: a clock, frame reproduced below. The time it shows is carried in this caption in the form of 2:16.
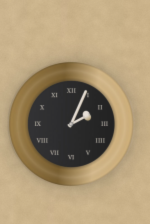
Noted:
2:04
